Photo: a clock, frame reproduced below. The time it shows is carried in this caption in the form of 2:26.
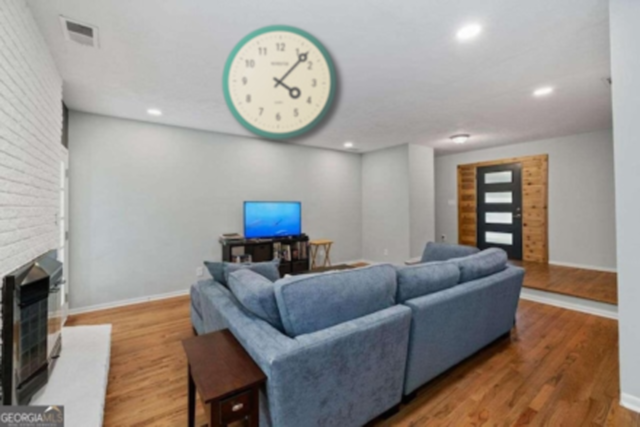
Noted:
4:07
